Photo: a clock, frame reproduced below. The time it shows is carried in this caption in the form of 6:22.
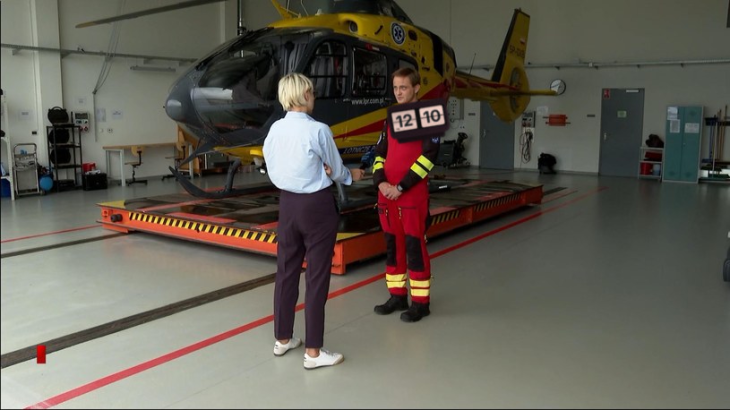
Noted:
12:10
